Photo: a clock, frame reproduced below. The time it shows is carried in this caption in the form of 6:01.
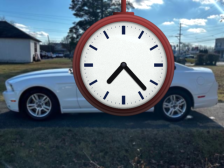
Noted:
7:23
